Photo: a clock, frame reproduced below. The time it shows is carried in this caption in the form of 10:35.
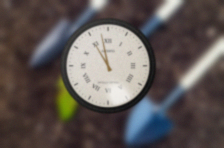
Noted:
10:58
